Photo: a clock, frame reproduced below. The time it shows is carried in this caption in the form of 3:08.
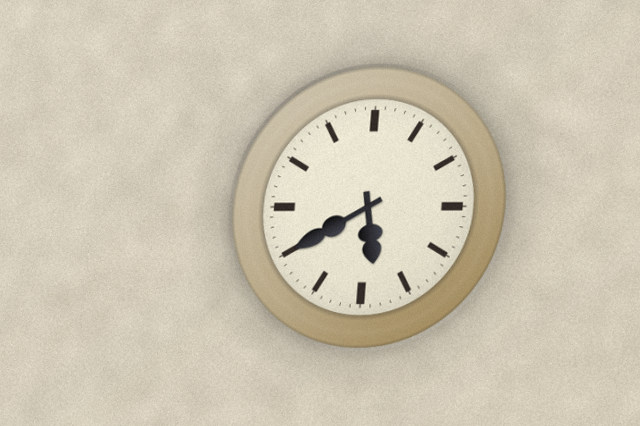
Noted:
5:40
